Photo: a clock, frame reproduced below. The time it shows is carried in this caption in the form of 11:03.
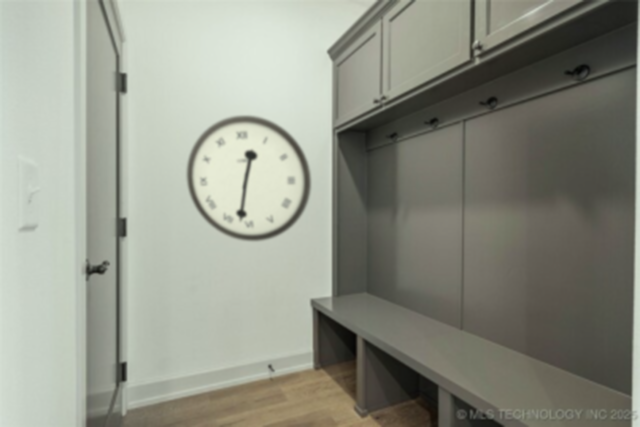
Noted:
12:32
